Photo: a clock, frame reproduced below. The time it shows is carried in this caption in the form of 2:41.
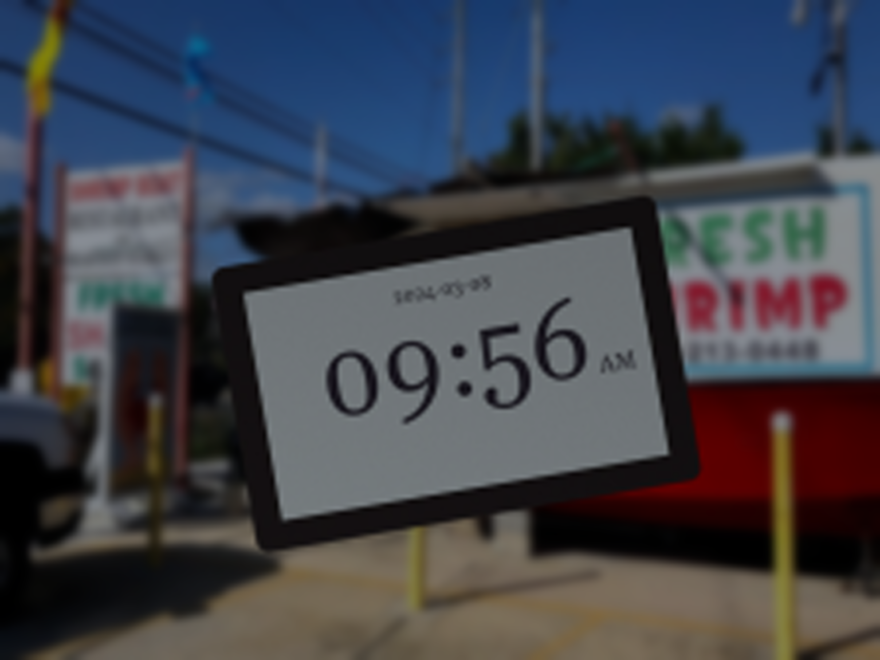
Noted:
9:56
